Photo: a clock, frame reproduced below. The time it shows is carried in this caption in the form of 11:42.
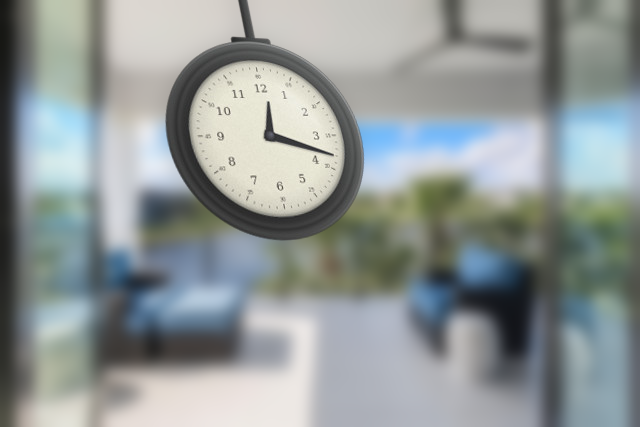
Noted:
12:18
